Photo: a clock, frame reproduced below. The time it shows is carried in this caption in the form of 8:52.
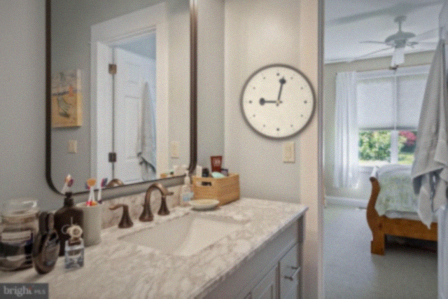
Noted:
9:02
